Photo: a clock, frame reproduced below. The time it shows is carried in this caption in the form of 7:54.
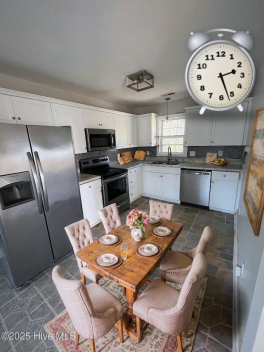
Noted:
2:27
